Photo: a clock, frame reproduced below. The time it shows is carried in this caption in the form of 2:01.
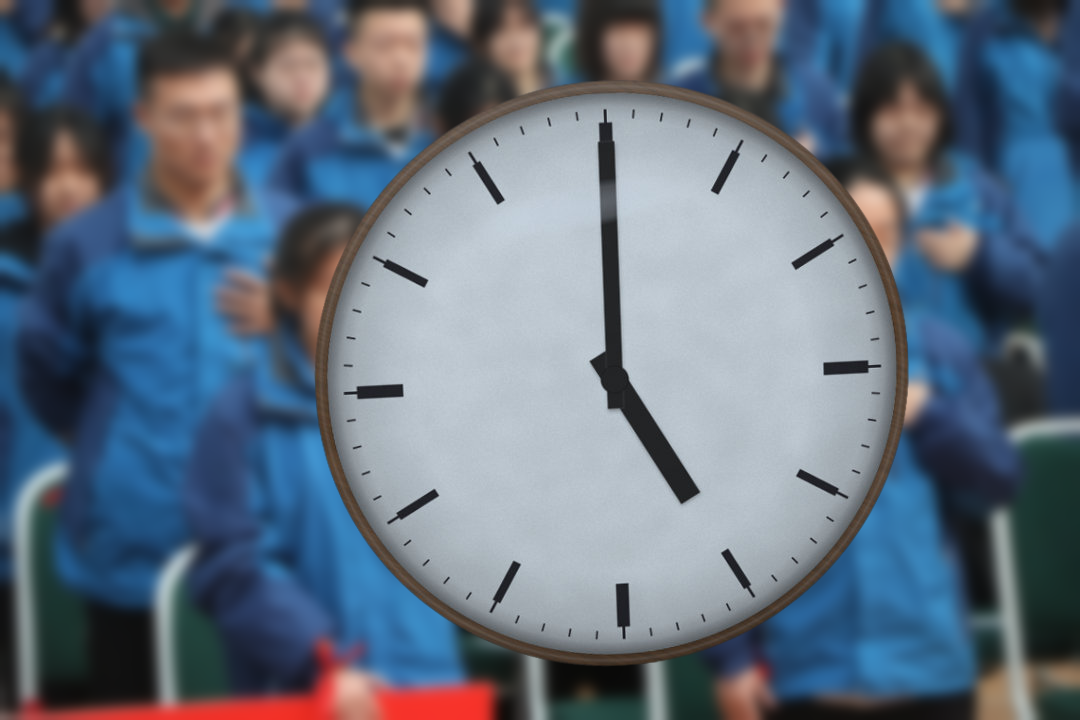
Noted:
5:00
